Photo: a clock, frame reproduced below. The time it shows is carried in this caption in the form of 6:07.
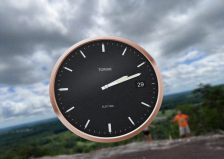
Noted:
2:12
